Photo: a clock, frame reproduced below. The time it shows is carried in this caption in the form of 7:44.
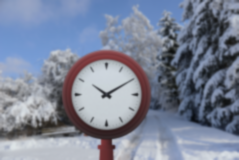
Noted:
10:10
